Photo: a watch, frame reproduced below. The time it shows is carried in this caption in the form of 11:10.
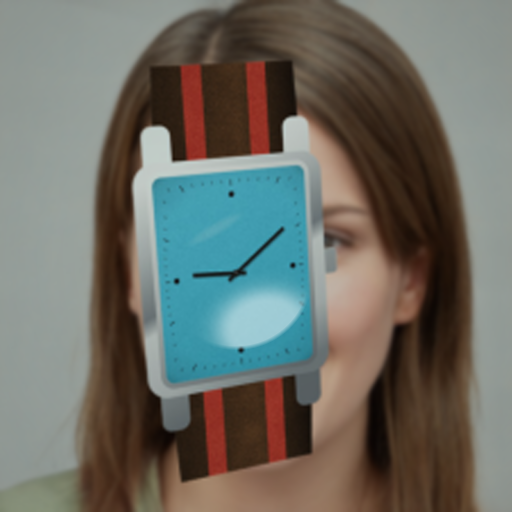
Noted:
9:09
